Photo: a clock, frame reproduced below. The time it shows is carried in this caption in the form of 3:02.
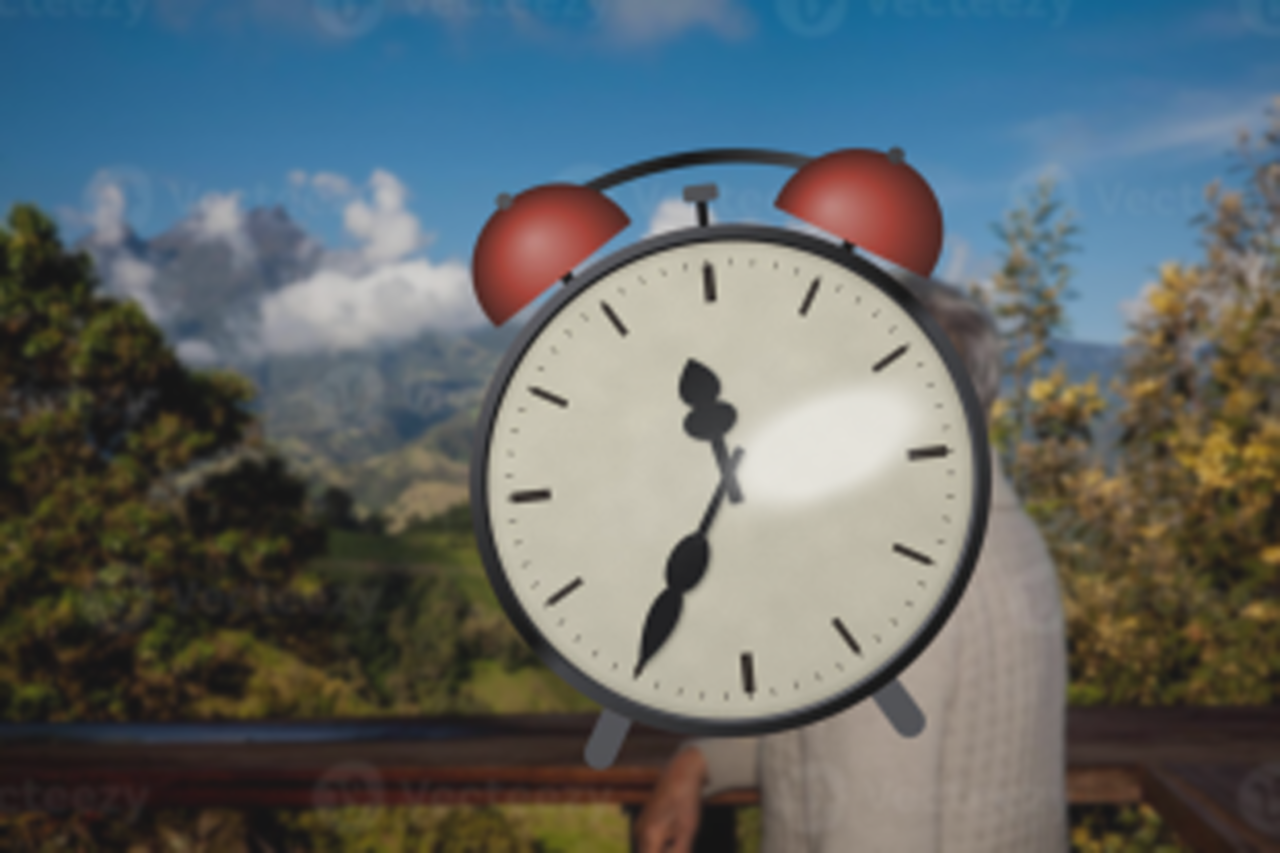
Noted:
11:35
